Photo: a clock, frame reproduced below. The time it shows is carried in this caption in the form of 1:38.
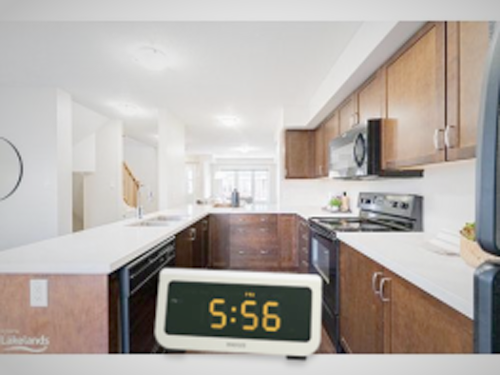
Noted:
5:56
